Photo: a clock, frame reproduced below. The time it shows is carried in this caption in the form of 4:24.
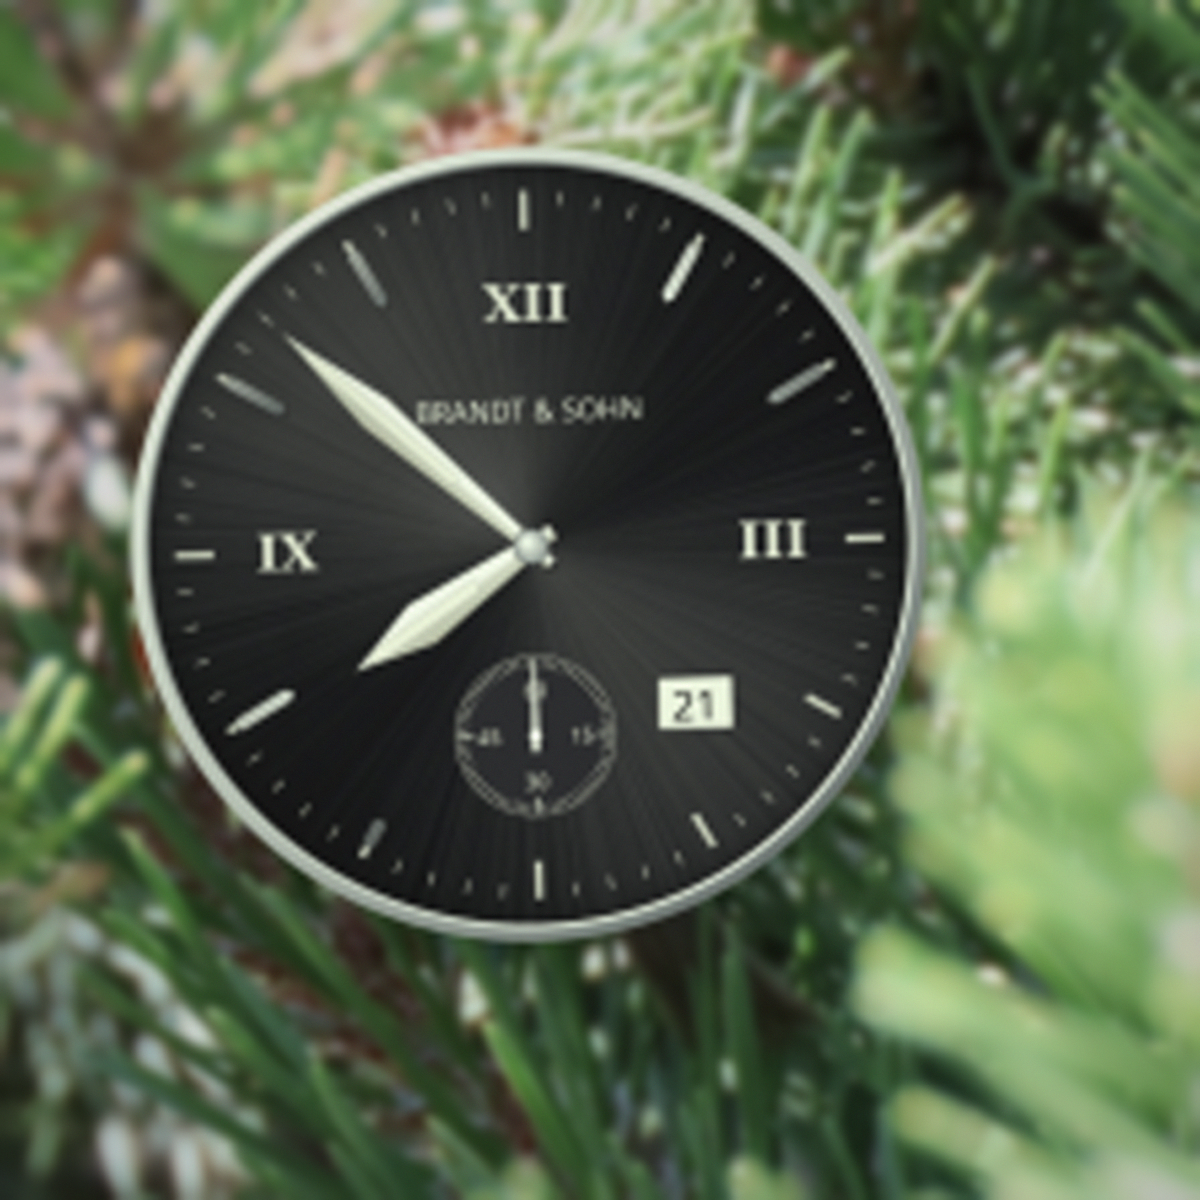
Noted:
7:52
